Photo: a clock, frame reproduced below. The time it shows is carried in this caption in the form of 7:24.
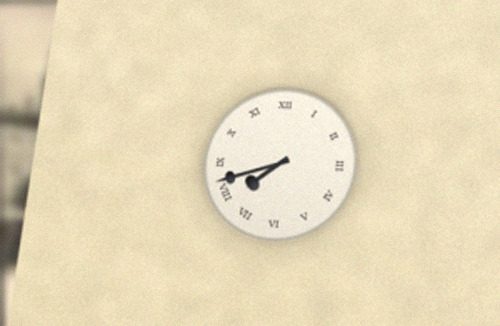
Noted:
7:42
